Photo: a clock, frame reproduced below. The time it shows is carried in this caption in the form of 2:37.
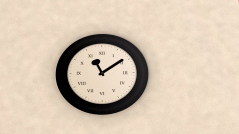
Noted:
11:09
